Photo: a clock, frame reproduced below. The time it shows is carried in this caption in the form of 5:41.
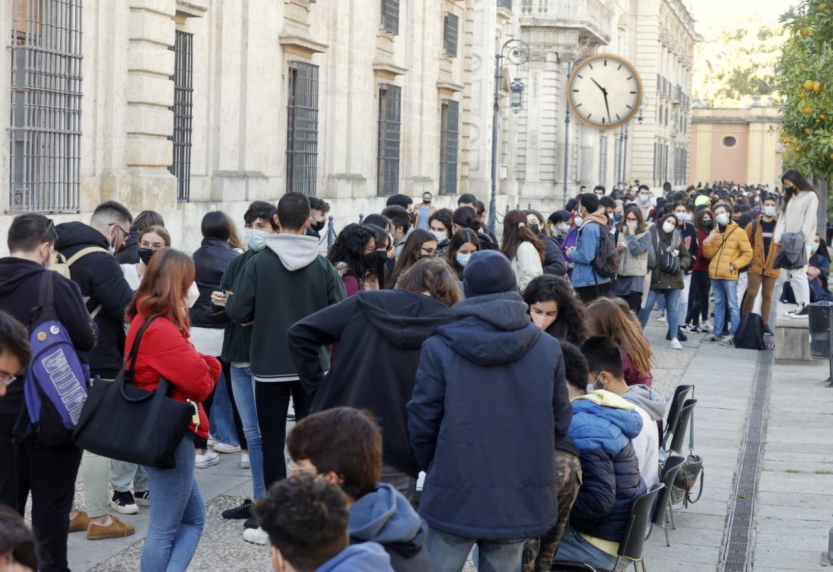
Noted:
10:28
